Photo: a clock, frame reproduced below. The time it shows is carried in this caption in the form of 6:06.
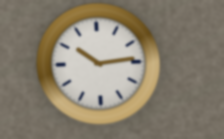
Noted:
10:14
